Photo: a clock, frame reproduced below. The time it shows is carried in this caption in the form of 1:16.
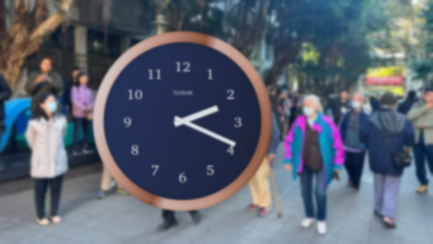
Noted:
2:19
